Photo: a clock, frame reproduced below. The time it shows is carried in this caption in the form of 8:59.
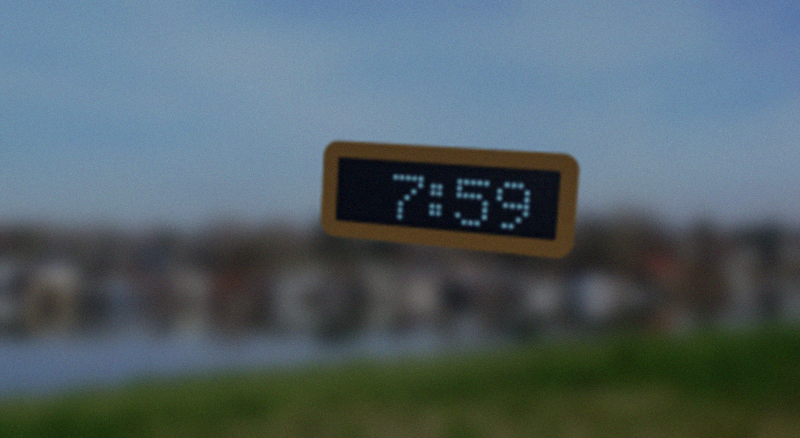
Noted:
7:59
